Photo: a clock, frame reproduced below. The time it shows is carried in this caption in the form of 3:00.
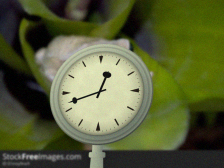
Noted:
12:42
